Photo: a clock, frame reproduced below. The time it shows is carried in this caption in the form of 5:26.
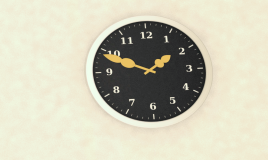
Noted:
1:49
